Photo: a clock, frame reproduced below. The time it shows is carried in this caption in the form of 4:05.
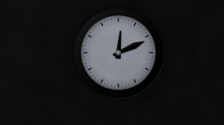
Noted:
12:11
